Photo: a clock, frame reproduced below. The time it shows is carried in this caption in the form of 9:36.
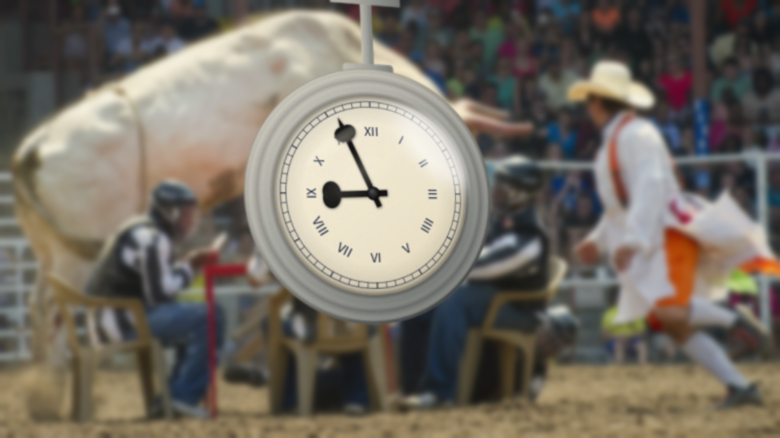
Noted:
8:56
